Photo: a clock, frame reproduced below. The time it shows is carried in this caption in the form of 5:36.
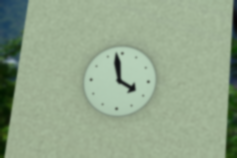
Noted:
3:58
